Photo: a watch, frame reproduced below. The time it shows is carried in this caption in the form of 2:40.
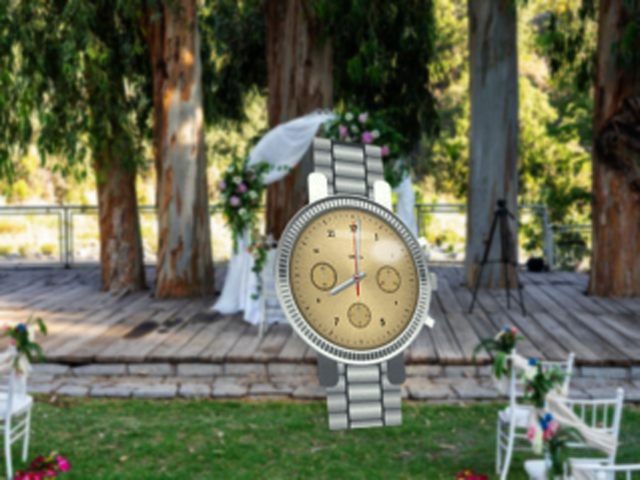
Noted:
8:01
